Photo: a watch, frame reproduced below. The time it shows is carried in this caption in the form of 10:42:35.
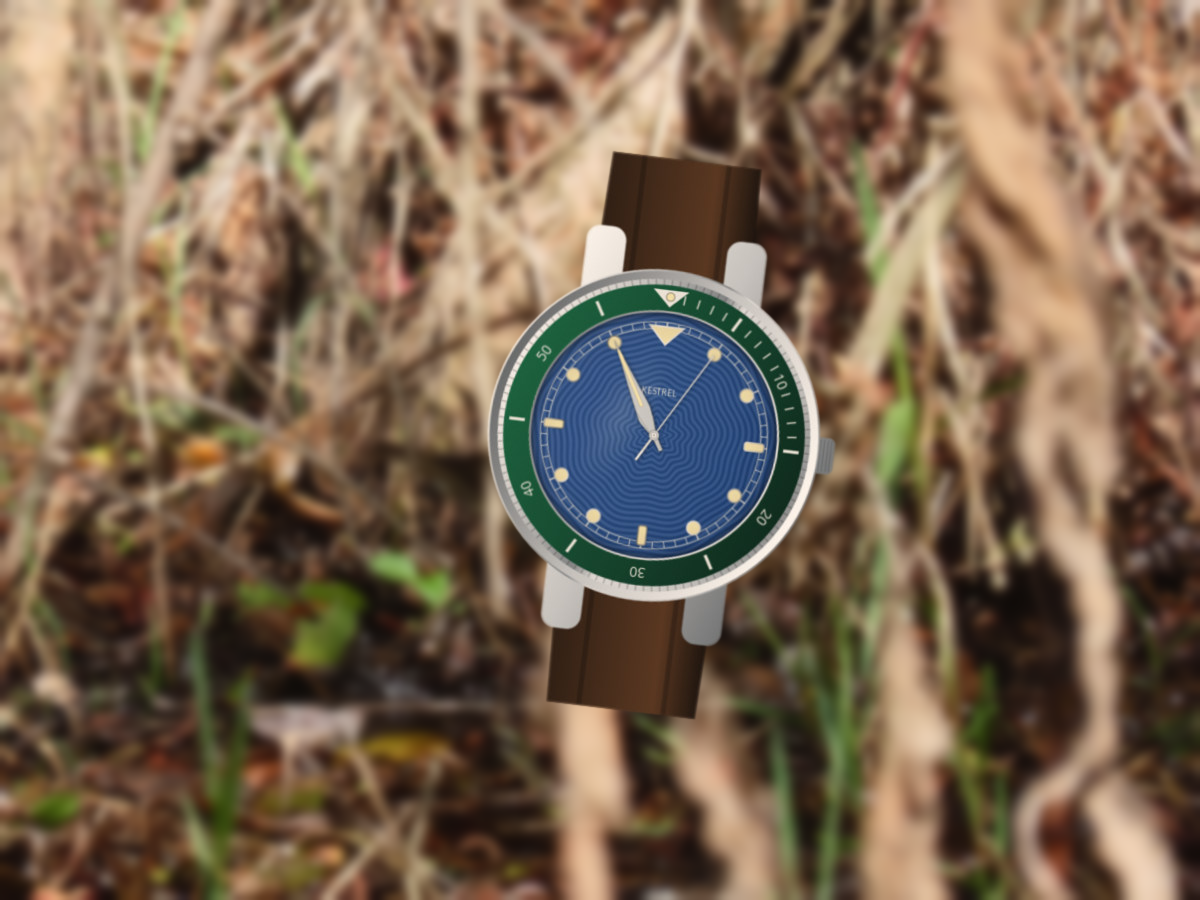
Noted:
10:55:05
